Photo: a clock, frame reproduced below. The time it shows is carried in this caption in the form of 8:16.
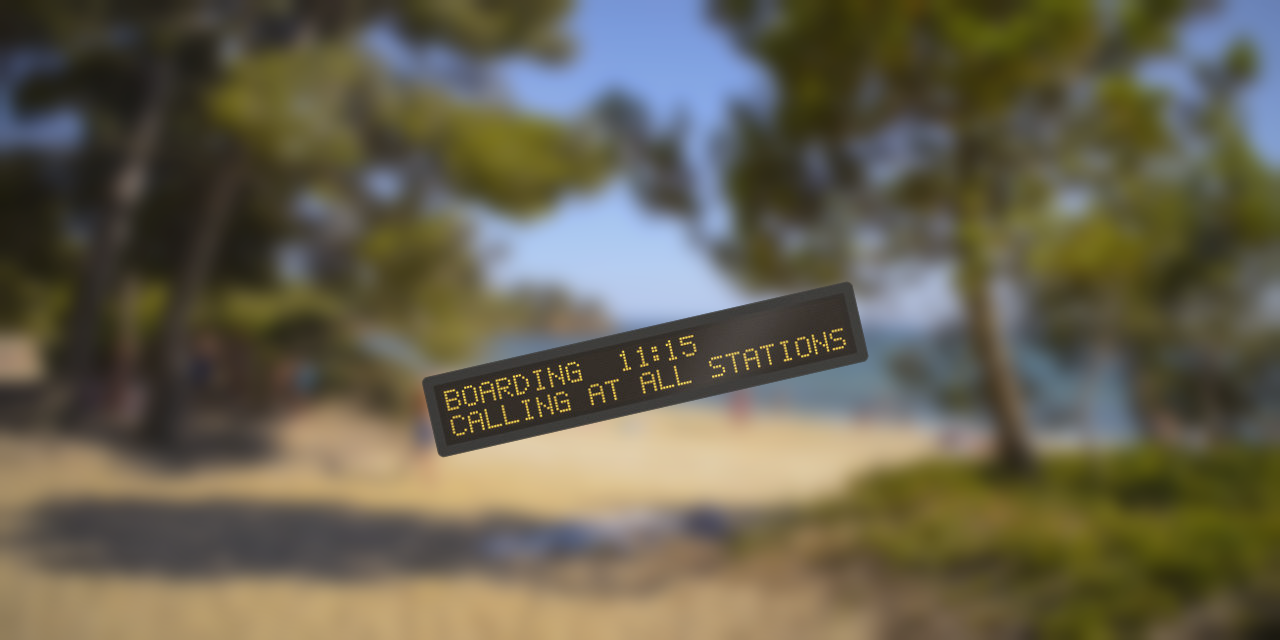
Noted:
11:15
